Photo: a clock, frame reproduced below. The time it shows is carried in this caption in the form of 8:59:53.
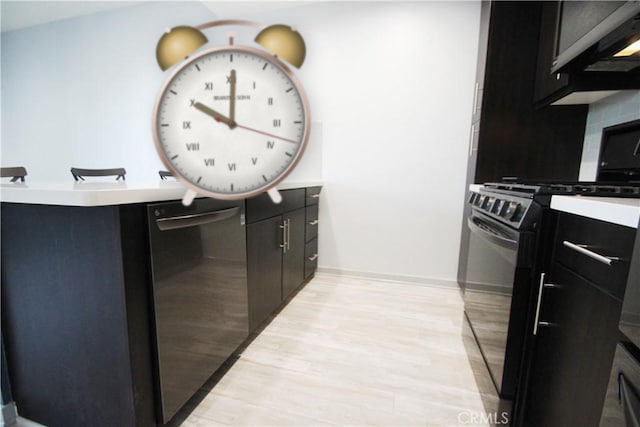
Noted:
10:00:18
